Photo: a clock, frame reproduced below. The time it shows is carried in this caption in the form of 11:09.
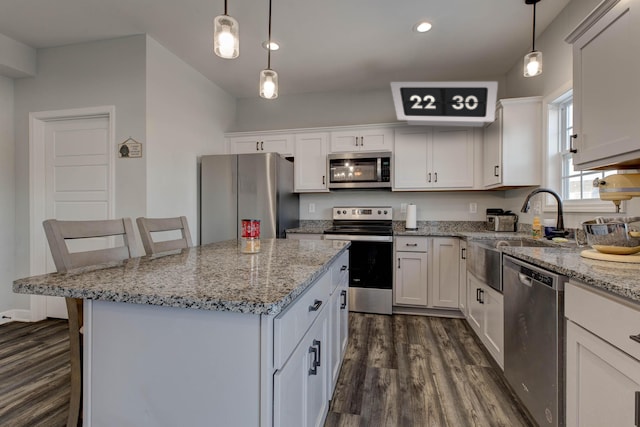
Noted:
22:30
